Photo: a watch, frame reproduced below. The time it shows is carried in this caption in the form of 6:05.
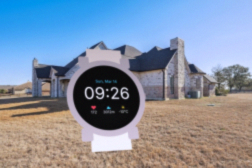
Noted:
9:26
